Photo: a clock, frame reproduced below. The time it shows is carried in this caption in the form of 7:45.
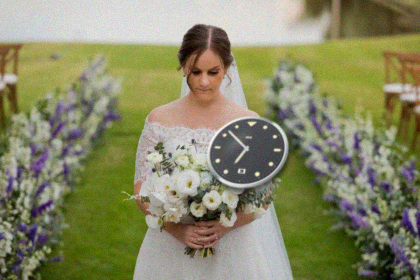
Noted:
6:52
